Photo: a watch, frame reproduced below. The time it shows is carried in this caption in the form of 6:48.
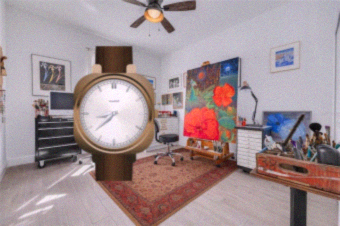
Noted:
8:38
